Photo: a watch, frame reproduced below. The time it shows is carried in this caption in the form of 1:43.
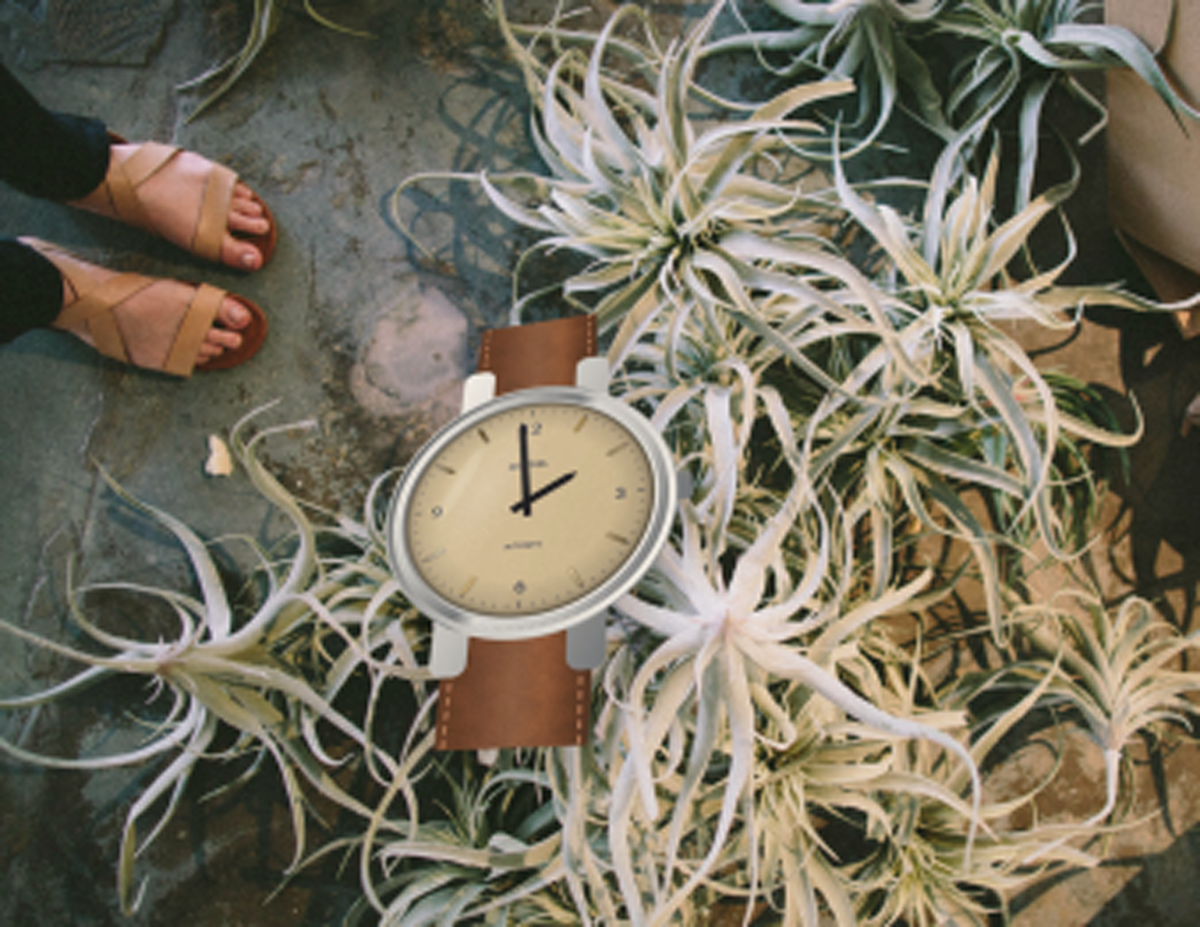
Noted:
1:59
